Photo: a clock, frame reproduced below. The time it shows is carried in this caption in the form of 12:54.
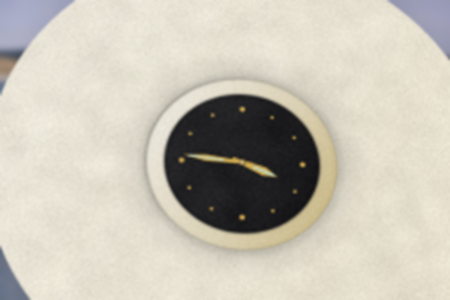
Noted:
3:46
